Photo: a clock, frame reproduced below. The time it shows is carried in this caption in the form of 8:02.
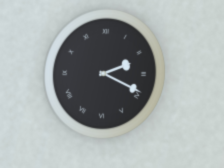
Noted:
2:19
